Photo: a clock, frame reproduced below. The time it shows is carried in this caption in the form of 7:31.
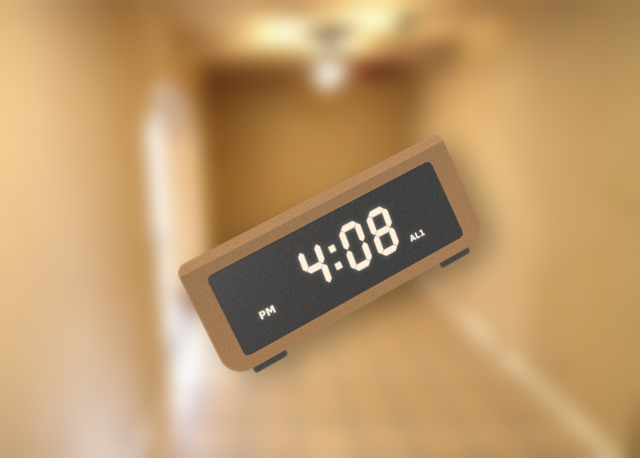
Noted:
4:08
